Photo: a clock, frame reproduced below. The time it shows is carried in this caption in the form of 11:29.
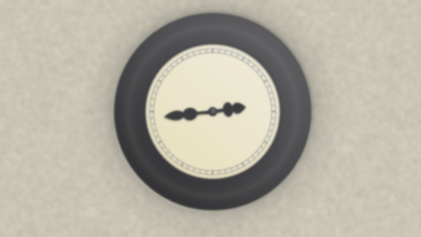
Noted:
2:44
